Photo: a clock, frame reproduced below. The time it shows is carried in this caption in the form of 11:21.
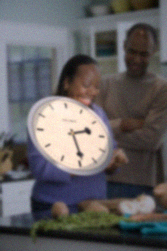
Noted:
2:29
